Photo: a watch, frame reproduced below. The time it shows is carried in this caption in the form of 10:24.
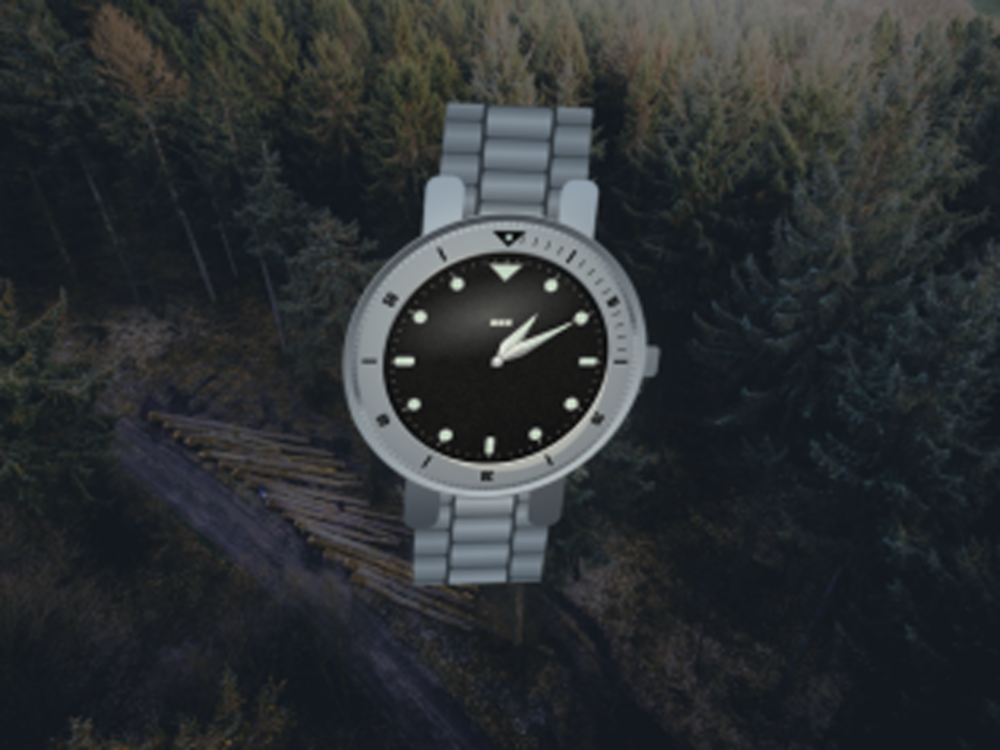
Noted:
1:10
